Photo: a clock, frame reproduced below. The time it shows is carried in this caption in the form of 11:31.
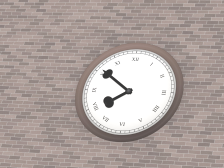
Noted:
7:51
